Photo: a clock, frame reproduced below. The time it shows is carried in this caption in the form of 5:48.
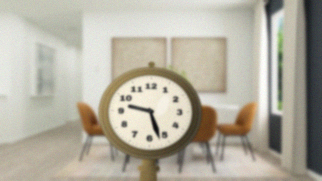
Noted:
9:27
